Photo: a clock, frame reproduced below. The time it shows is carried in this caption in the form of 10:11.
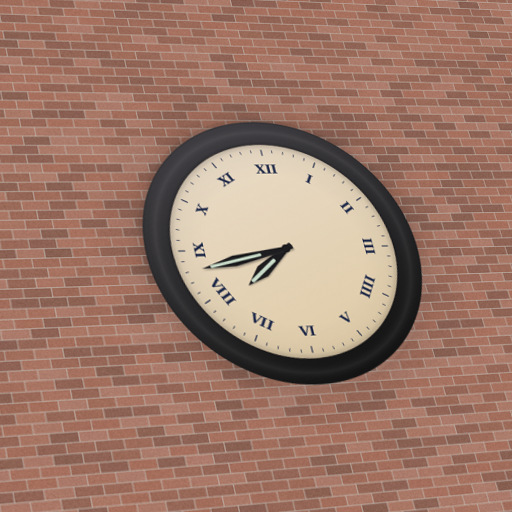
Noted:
7:43
